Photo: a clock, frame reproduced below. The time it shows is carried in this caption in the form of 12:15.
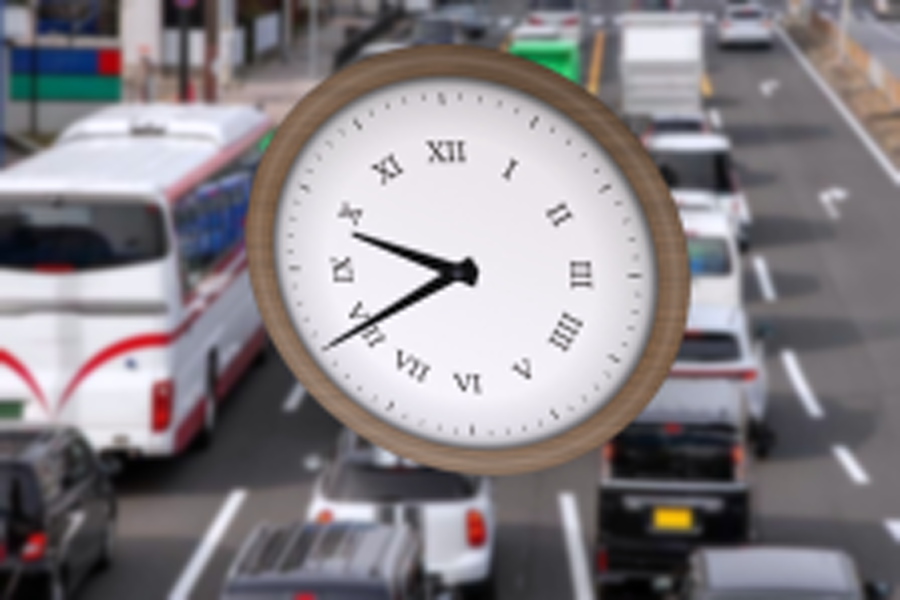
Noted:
9:40
